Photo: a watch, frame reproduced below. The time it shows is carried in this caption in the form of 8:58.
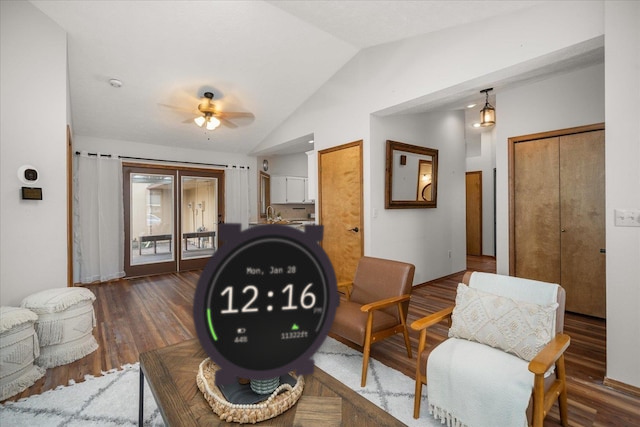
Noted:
12:16
